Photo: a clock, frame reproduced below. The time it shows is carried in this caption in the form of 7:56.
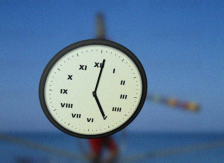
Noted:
5:01
